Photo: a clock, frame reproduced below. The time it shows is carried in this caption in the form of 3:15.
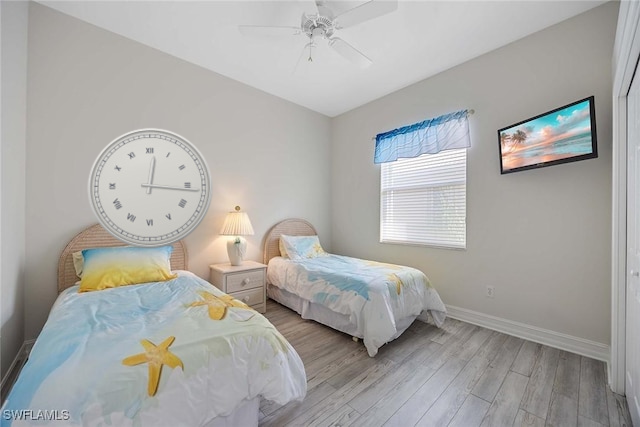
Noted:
12:16
